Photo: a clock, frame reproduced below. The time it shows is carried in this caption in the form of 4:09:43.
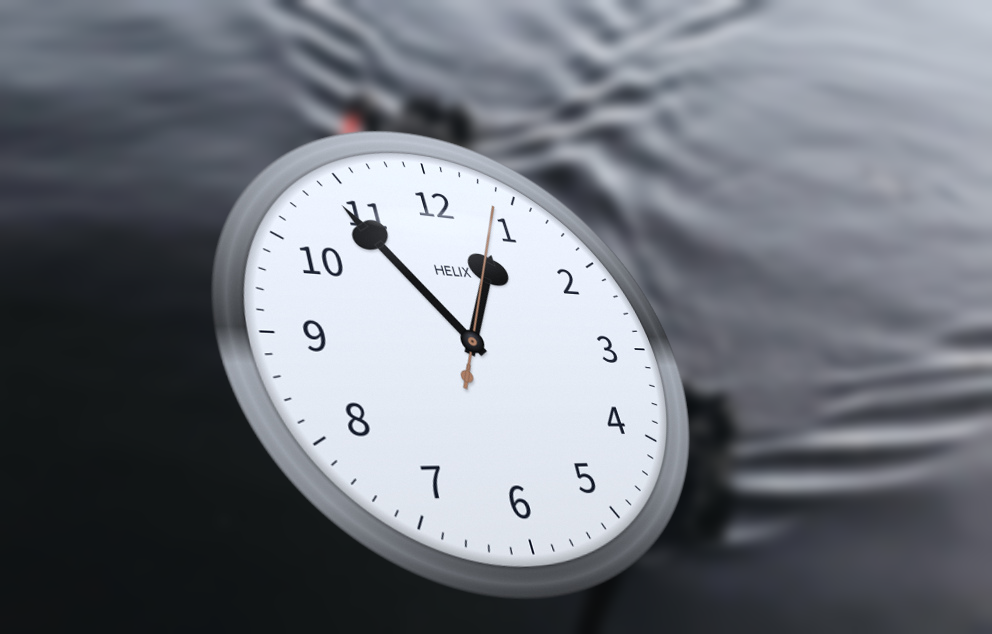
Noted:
12:54:04
